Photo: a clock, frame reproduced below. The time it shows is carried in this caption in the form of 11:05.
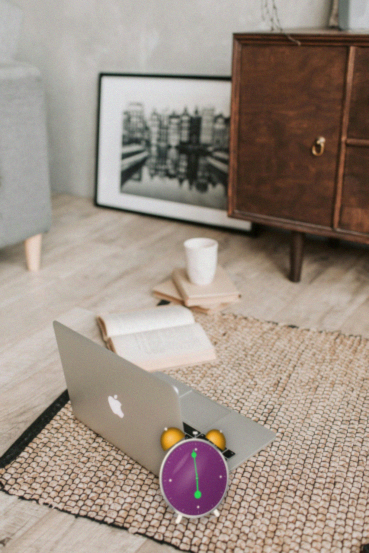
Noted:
5:59
